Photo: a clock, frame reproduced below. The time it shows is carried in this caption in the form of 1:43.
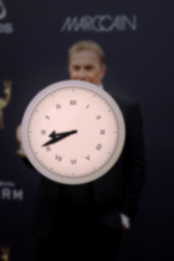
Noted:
8:41
